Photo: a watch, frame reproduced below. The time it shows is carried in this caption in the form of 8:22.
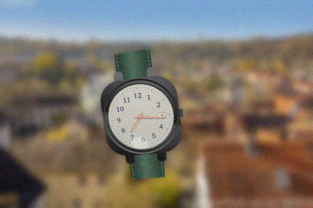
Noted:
7:16
